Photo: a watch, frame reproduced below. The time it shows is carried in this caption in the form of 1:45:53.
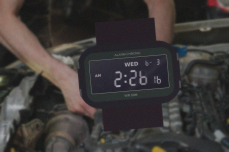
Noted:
2:26:16
